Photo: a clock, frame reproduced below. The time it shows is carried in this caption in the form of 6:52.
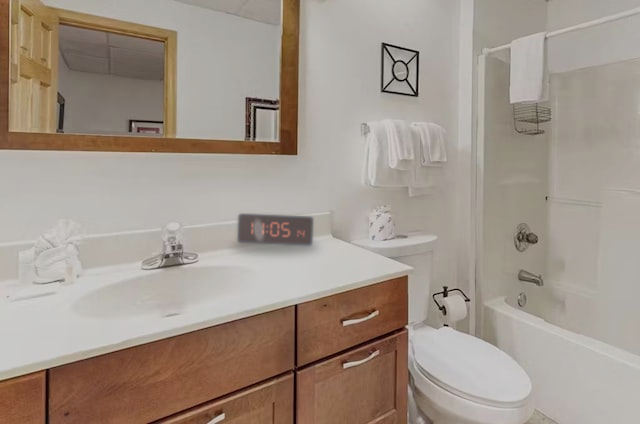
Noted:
11:05
